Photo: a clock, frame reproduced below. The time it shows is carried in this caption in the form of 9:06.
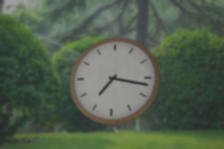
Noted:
7:17
